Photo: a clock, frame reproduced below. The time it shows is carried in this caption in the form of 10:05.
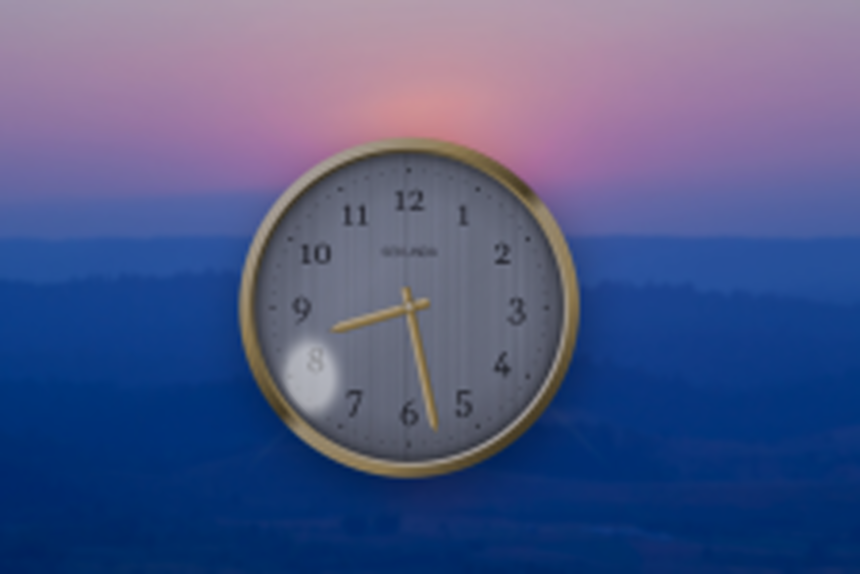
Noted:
8:28
